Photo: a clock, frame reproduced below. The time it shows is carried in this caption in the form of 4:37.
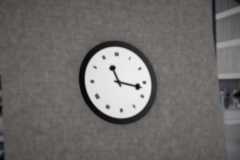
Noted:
11:17
